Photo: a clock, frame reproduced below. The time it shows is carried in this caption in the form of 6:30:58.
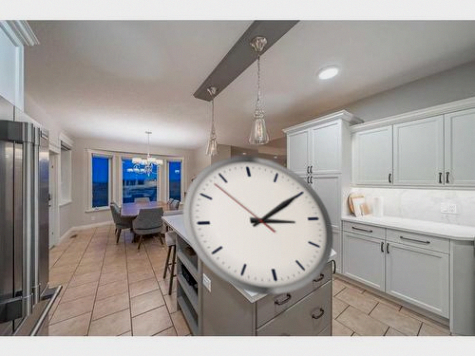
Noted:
3:09:53
